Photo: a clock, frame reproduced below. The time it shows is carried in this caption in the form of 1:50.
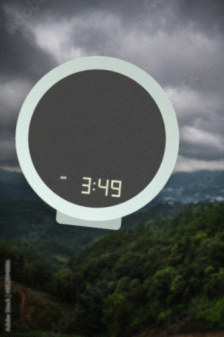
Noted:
3:49
